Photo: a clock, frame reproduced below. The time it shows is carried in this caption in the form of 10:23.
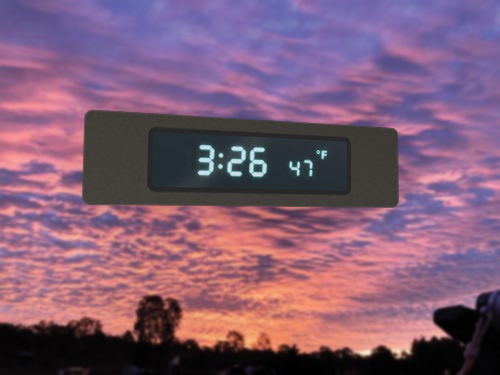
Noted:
3:26
